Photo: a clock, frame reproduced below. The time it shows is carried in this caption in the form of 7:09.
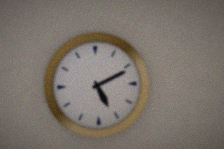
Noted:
5:11
